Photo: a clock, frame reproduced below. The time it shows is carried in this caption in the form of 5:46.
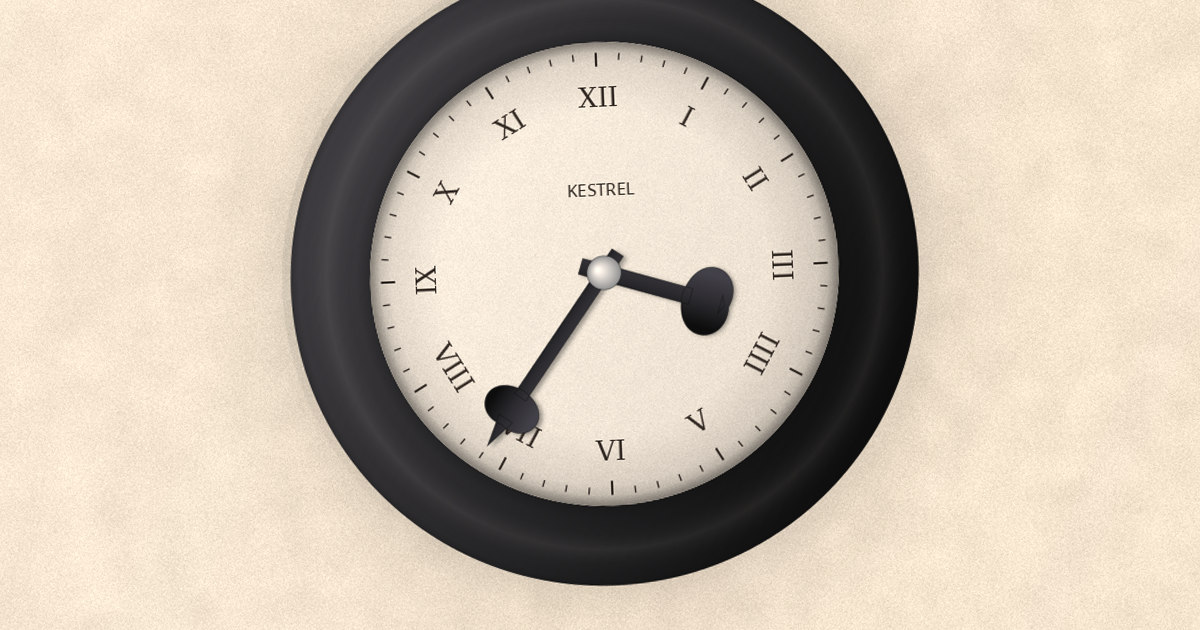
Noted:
3:36
